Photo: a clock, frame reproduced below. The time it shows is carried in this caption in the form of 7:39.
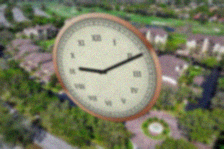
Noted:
9:11
